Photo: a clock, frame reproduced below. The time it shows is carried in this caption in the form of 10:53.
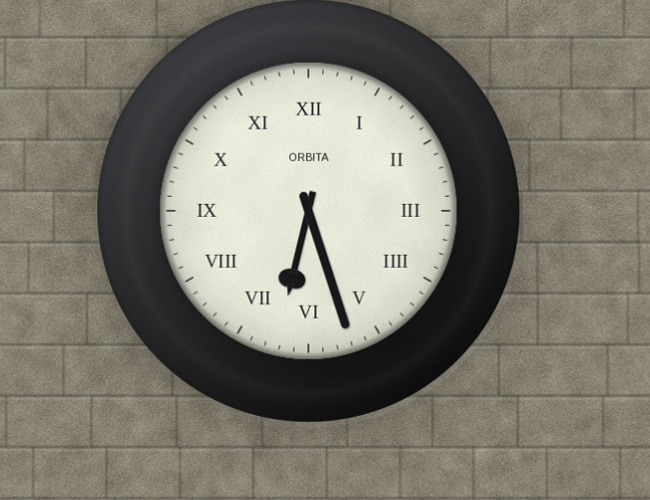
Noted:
6:27
